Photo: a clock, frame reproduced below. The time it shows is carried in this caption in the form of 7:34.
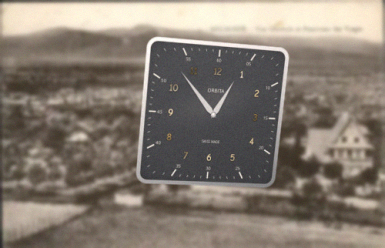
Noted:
12:53
